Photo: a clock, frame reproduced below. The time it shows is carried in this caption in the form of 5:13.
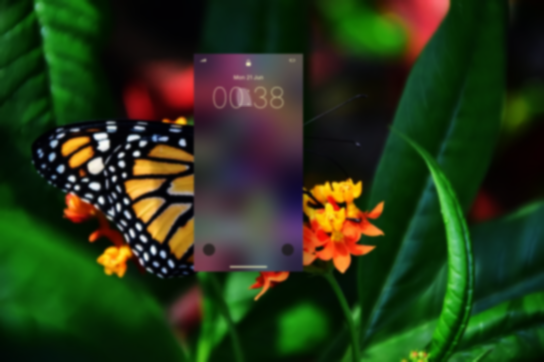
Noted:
0:38
